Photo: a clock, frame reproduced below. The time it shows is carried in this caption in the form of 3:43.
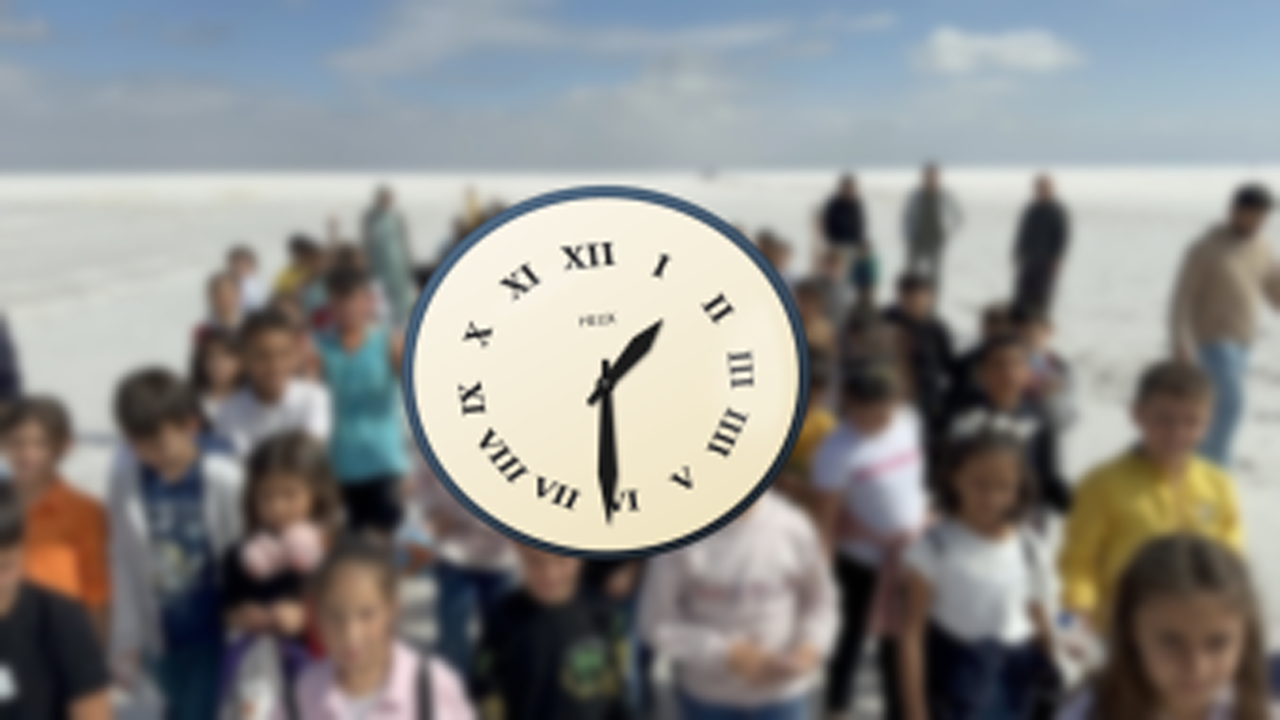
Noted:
1:31
